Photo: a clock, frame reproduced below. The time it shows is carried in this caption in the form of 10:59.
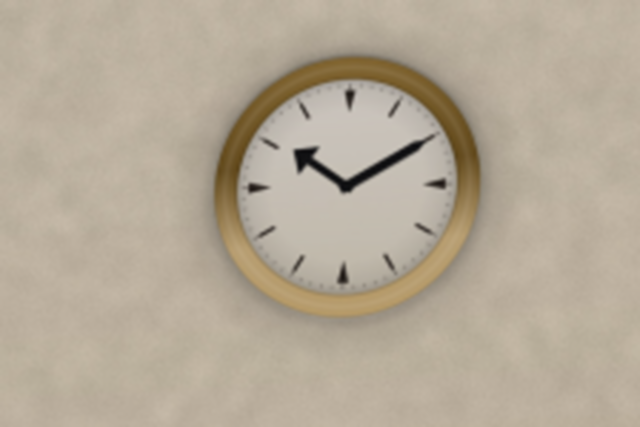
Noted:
10:10
